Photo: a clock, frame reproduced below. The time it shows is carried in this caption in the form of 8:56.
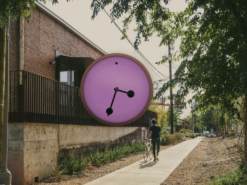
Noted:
3:33
